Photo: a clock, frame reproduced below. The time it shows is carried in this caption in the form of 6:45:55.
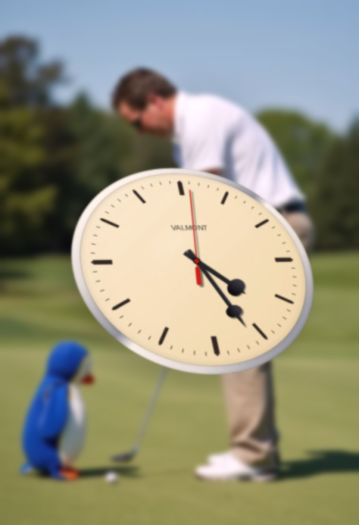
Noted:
4:26:01
